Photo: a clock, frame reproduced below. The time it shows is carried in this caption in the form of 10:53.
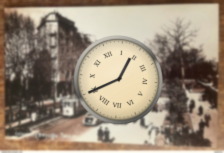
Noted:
1:45
